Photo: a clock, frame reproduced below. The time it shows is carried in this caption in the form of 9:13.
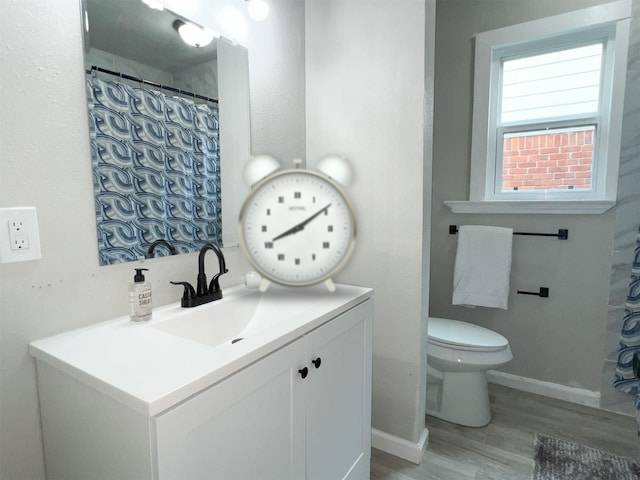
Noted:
8:09
